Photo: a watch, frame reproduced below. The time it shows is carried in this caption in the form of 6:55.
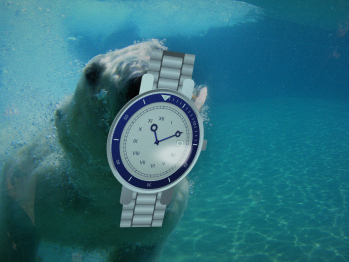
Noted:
11:11
